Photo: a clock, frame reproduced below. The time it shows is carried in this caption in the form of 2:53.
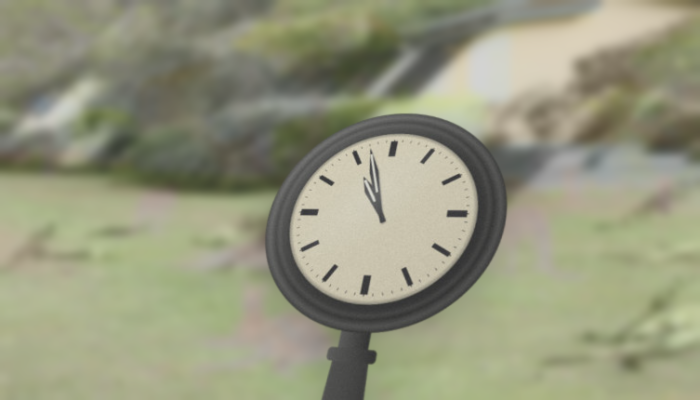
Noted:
10:57
